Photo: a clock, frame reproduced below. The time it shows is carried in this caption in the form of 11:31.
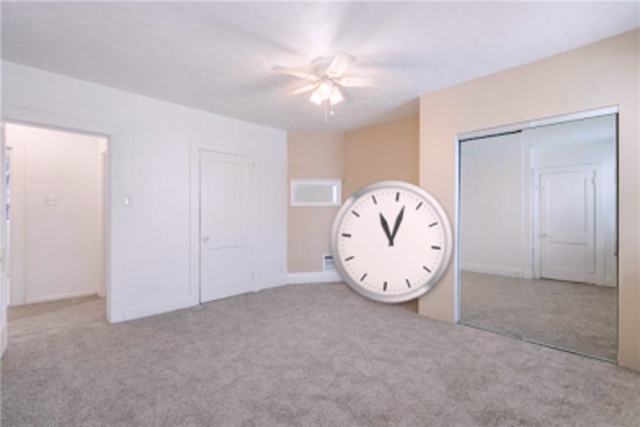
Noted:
11:02
